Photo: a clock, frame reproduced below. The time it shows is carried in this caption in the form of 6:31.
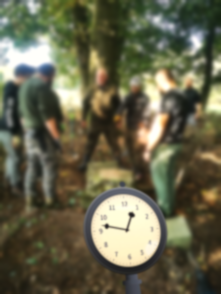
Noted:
12:47
